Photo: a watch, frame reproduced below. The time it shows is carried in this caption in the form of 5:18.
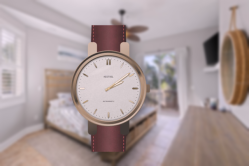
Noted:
2:09
